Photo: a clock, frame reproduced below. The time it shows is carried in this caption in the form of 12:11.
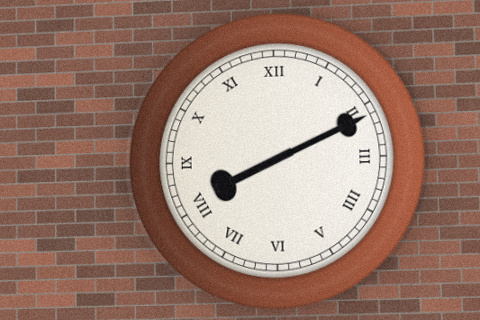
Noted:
8:11
